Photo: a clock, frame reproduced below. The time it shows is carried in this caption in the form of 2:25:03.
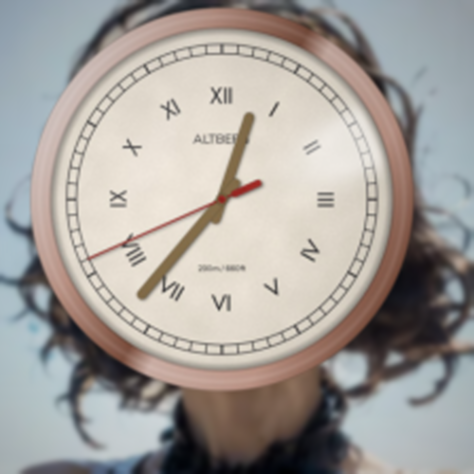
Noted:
12:36:41
